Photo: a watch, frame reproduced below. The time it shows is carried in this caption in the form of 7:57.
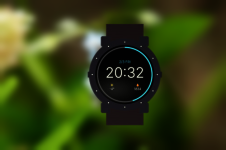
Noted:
20:32
